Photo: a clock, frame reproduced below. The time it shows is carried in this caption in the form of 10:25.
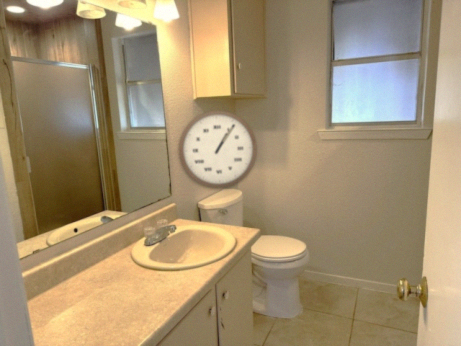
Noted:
1:06
